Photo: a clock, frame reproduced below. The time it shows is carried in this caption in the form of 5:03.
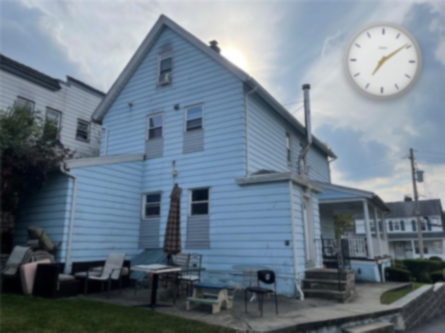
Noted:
7:09
